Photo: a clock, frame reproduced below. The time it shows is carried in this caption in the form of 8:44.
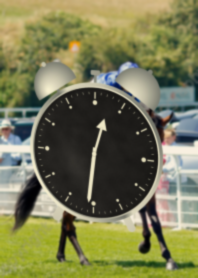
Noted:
12:31
